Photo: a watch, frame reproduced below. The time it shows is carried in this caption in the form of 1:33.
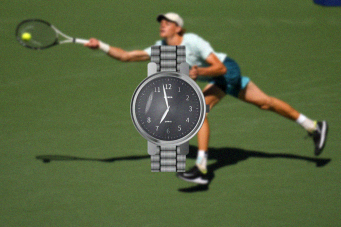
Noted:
6:58
